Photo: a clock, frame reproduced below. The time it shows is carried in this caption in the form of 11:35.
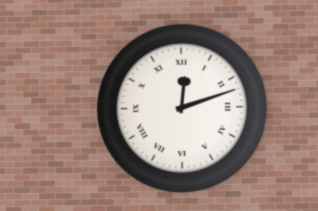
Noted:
12:12
